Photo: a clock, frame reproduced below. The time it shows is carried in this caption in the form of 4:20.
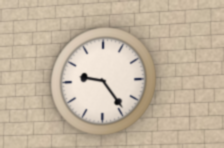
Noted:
9:24
